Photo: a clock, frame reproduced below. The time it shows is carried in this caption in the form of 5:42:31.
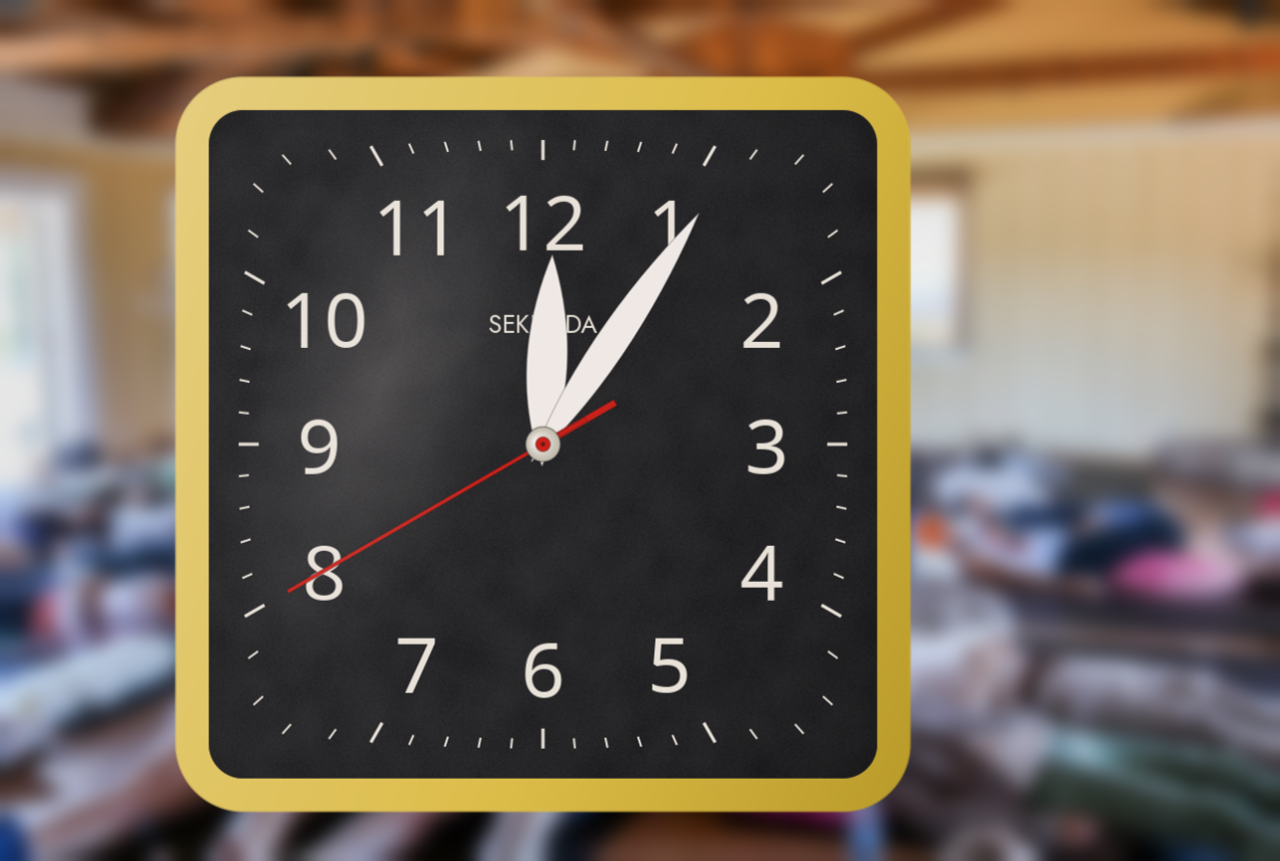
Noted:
12:05:40
